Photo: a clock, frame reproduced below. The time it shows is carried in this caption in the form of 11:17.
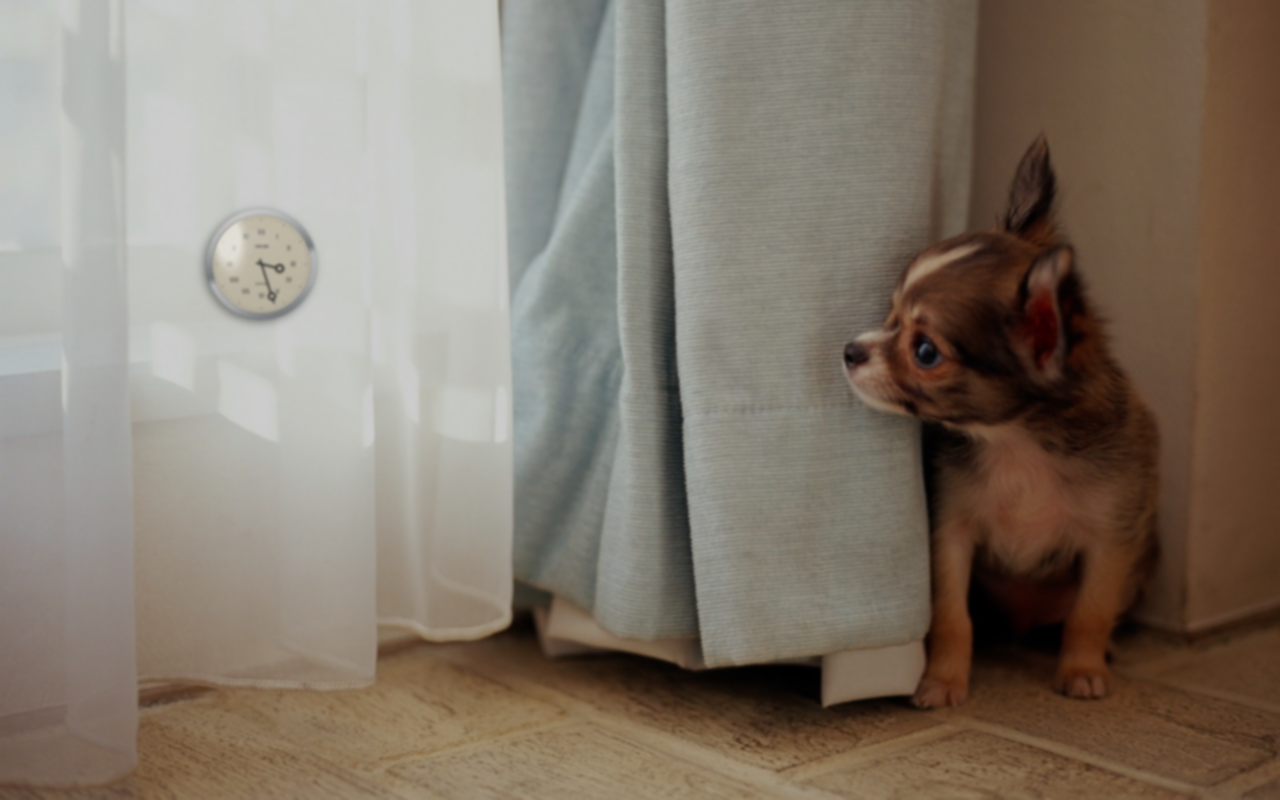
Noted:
3:27
